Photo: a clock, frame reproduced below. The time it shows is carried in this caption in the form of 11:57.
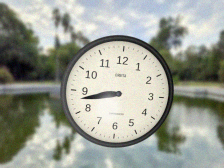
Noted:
8:43
